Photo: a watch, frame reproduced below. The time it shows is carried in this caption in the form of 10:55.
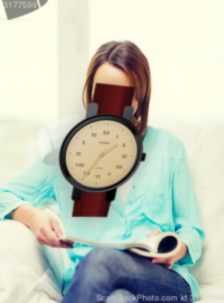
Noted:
1:35
